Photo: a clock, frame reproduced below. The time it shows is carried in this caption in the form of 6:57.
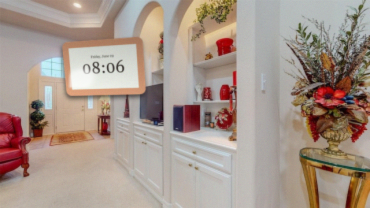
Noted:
8:06
